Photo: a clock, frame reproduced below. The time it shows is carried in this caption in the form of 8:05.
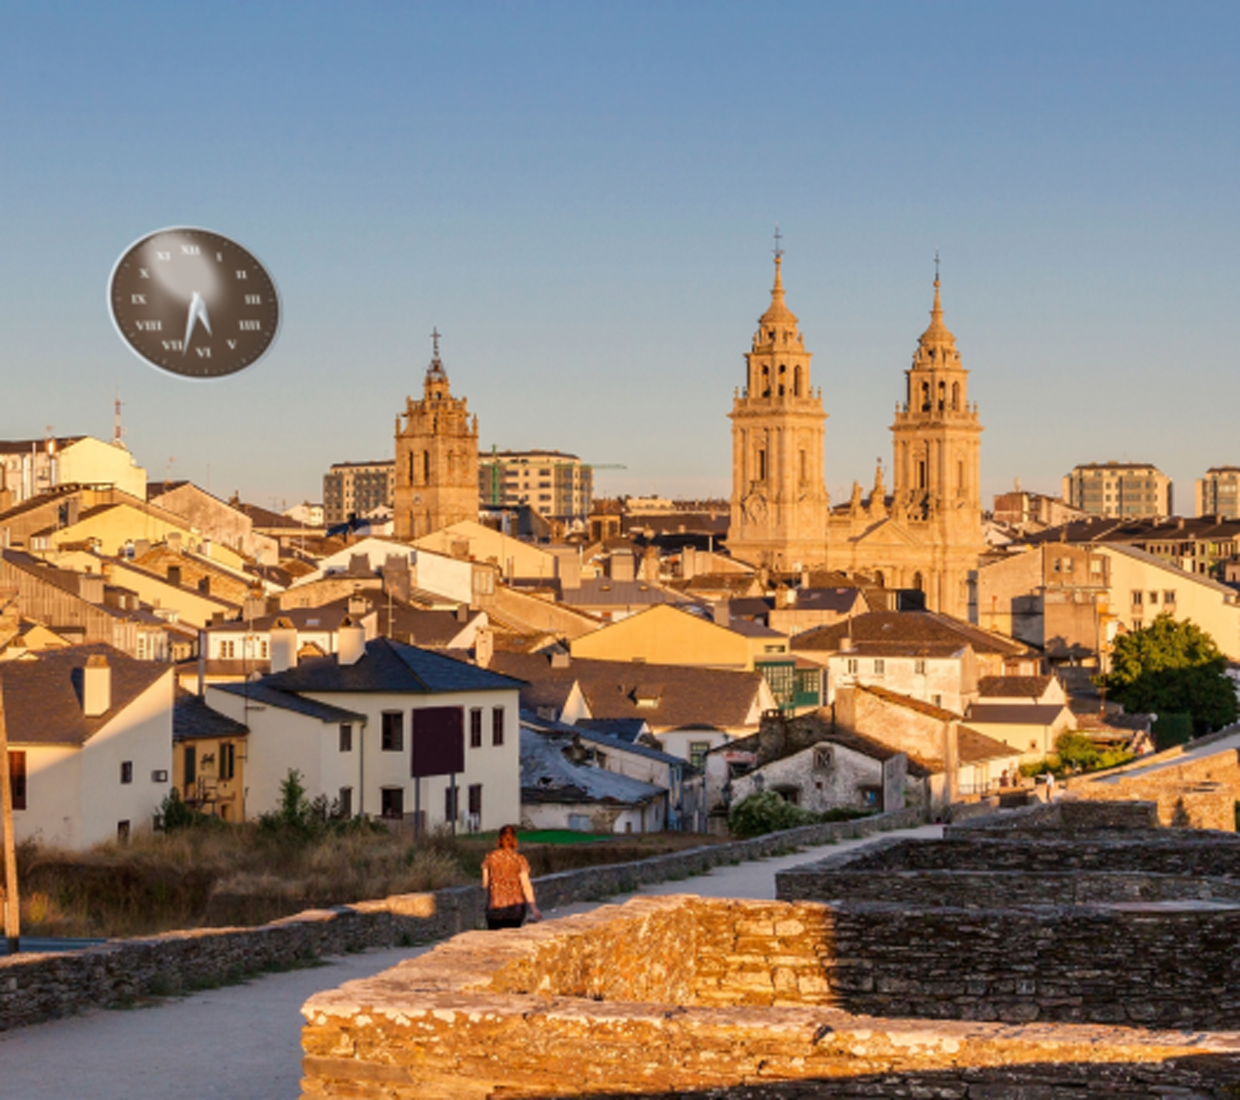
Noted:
5:33
